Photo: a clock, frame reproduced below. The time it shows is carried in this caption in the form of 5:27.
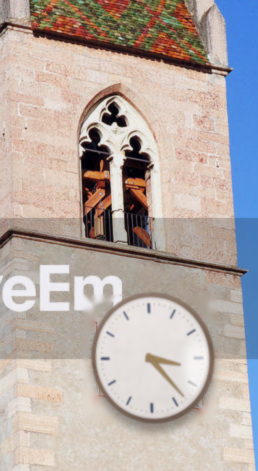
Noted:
3:23
